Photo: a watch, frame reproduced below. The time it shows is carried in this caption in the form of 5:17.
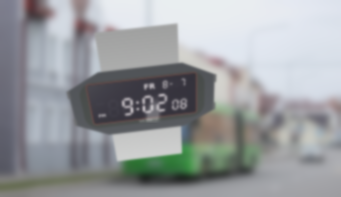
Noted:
9:02
